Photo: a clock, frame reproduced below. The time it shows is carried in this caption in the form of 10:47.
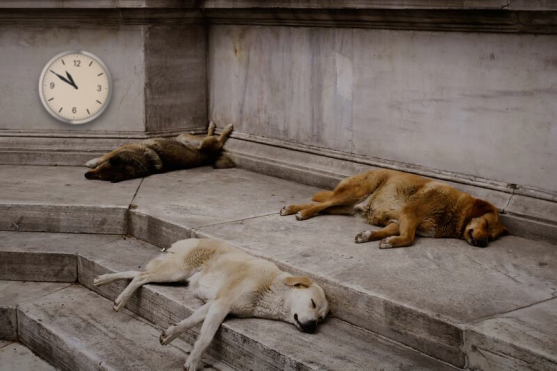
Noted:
10:50
